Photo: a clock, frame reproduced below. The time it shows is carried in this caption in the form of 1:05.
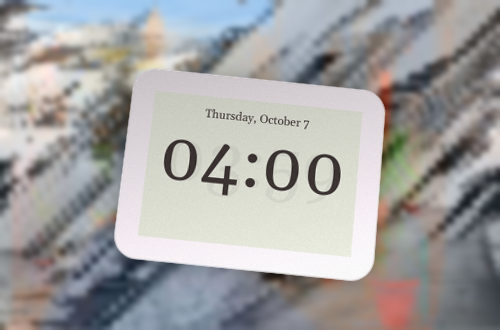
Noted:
4:00
